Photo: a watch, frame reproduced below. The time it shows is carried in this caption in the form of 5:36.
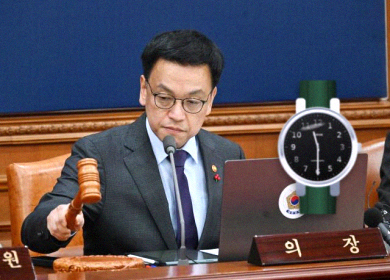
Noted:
11:30
